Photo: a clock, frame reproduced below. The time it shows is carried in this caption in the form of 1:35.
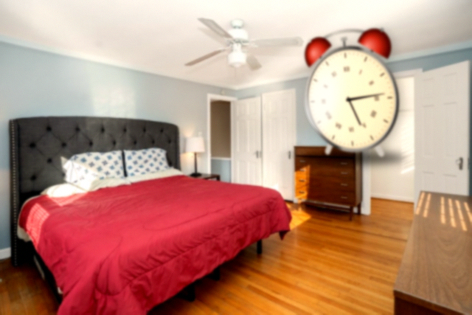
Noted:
5:14
